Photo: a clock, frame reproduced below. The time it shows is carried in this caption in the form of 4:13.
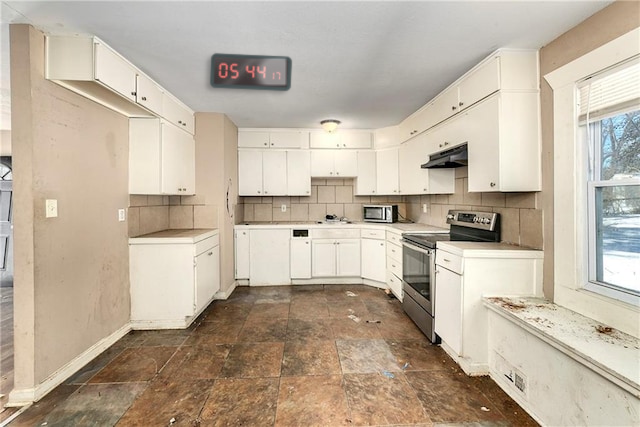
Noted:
5:44
